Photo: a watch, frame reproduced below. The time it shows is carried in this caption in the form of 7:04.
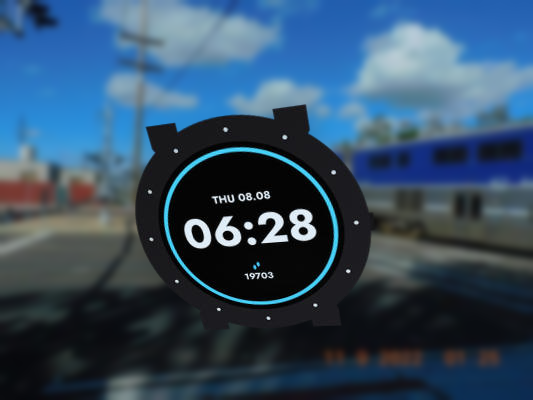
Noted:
6:28
